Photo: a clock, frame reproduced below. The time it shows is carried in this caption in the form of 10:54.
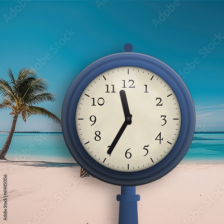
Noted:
11:35
